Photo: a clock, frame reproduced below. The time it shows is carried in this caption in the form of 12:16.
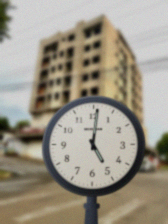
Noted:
5:01
